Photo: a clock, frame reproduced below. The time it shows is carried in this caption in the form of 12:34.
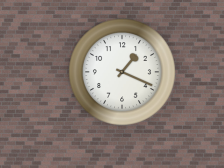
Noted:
1:19
